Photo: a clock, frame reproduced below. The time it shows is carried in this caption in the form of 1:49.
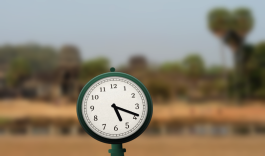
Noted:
5:19
